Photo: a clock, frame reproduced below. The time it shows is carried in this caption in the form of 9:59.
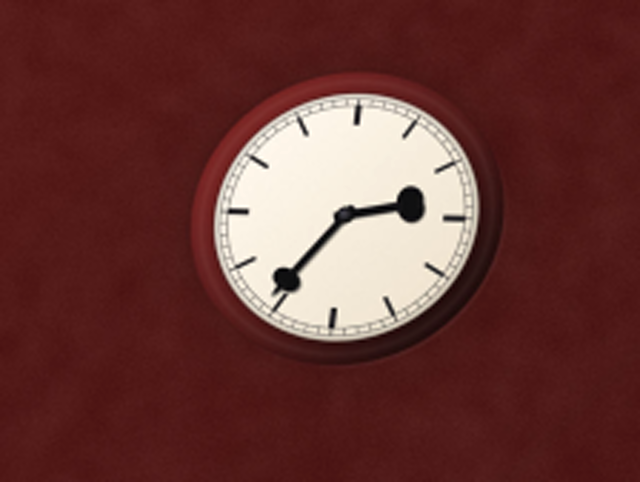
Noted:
2:36
